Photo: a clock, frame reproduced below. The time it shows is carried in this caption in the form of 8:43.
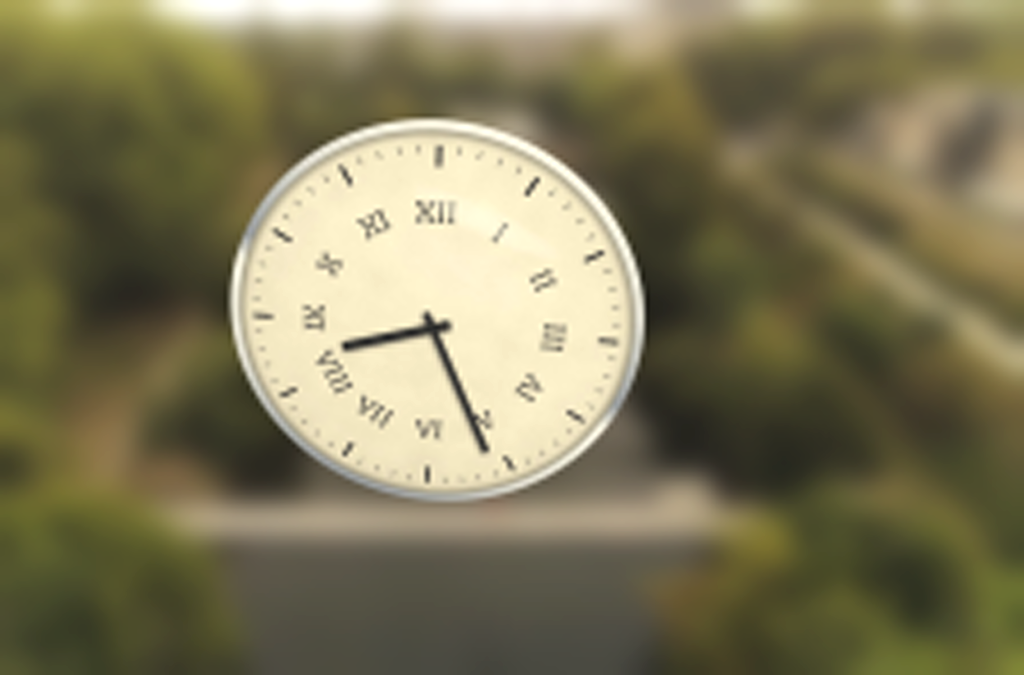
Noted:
8:26
